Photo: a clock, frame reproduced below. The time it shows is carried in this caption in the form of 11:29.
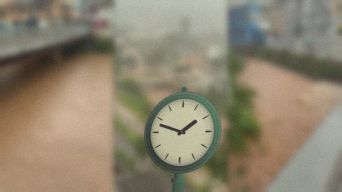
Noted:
1:48
